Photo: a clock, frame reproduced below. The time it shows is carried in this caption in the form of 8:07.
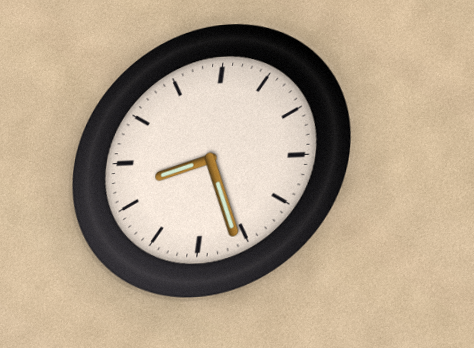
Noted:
8:26
